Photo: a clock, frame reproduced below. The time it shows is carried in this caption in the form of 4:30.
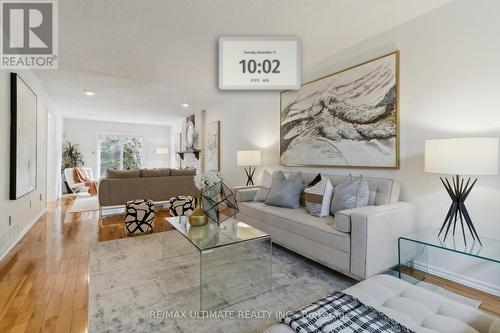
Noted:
10:02
